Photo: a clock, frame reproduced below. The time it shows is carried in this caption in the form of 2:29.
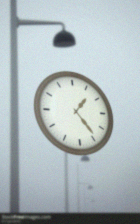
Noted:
1:24
